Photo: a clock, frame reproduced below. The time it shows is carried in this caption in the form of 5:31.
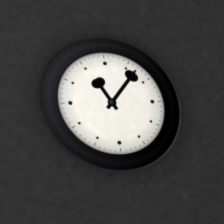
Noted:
11:07
